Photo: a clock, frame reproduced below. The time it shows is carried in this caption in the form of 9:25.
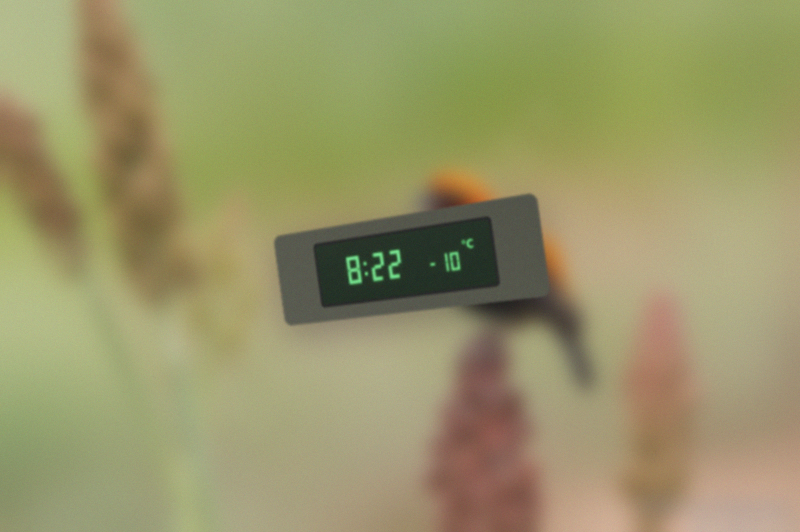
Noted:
8:22
